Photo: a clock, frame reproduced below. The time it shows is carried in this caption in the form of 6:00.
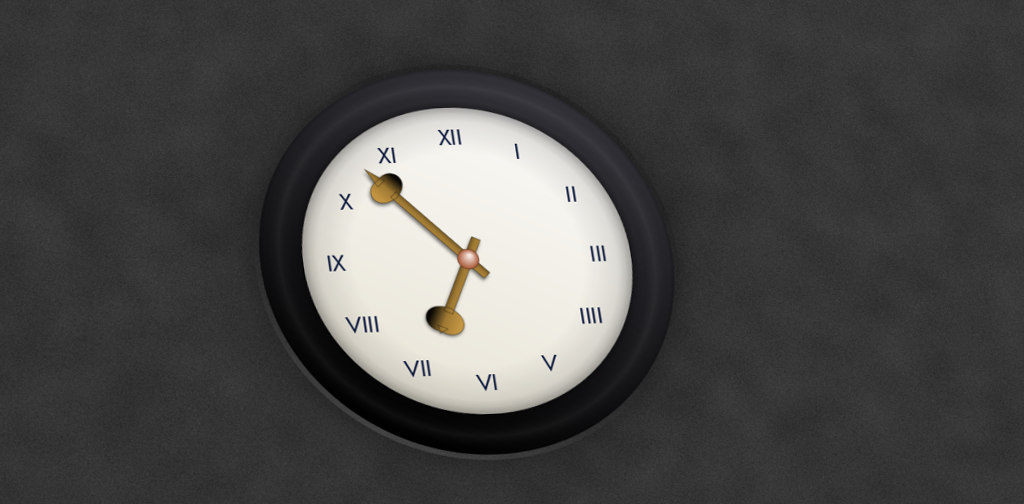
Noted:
6:53
